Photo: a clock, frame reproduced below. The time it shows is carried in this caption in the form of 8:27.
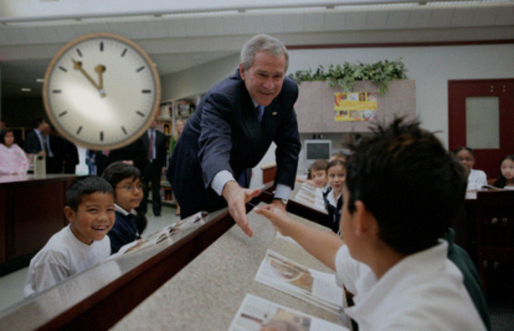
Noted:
11:53
